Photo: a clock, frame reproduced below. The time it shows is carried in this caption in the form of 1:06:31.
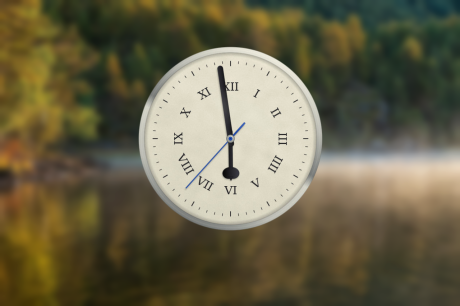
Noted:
5:58:37
